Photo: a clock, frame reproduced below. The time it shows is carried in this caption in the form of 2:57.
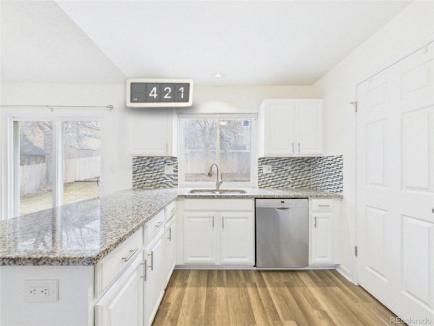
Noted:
4:21
